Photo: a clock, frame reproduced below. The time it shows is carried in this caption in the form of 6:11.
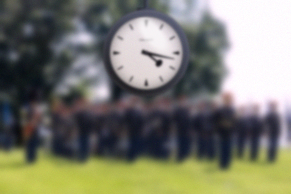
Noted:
4:17
